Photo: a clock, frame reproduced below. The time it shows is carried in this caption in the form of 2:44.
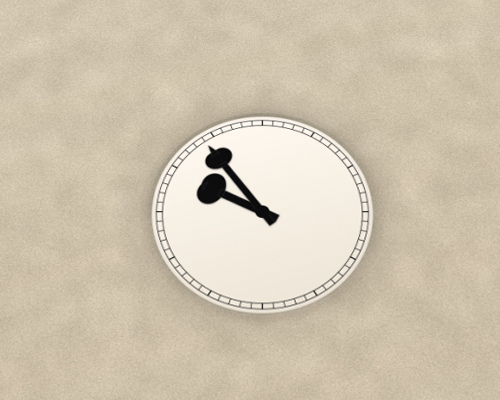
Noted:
9:54
